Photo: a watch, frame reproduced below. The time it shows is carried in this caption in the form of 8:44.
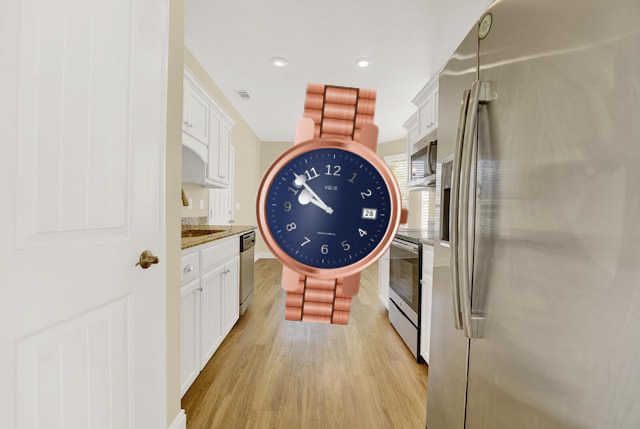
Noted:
9:52
